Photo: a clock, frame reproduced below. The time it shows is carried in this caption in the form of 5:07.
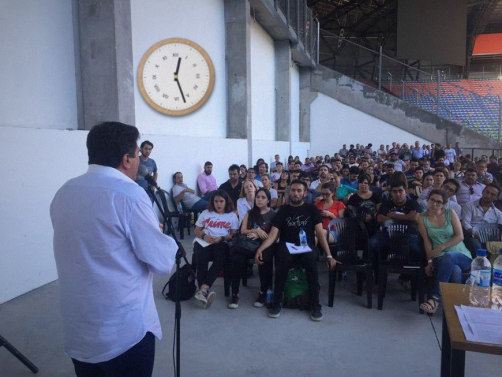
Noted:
12:27
